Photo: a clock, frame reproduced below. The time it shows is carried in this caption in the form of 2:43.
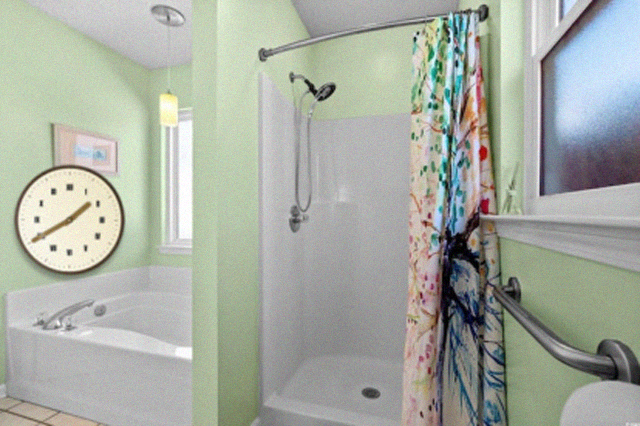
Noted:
1:40
